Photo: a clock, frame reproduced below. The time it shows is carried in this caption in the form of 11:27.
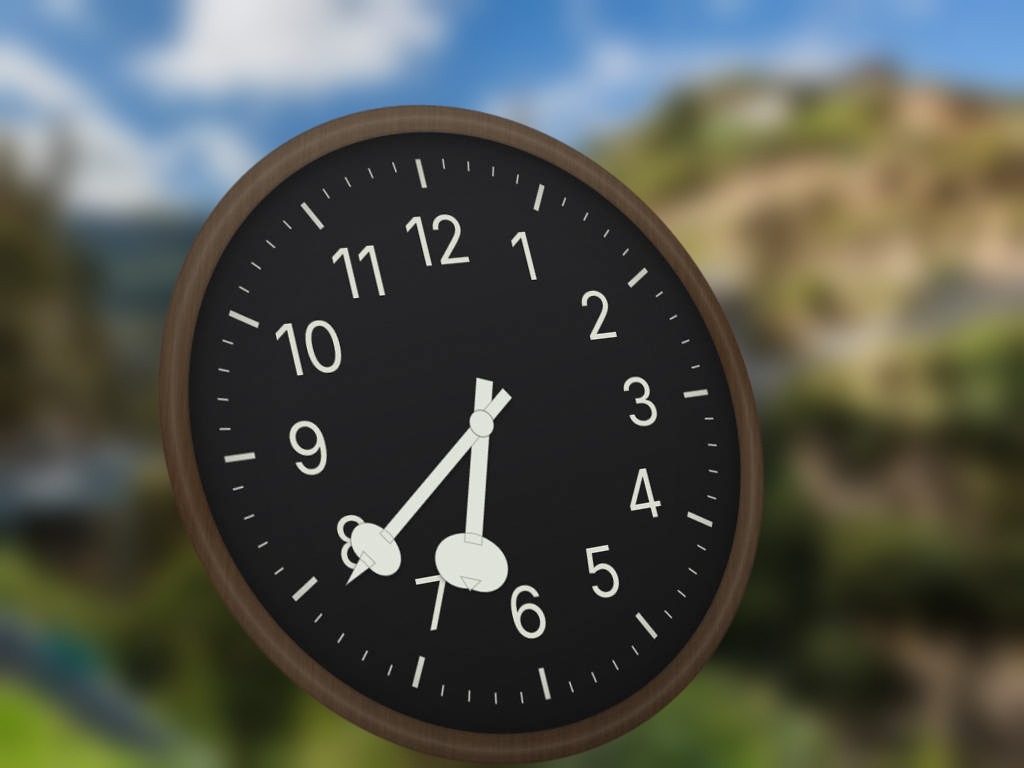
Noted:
6:39
